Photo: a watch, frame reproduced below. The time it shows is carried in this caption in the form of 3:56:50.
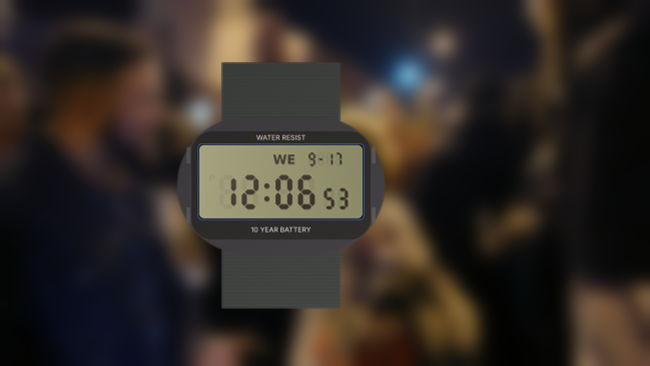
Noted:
12:06:53
